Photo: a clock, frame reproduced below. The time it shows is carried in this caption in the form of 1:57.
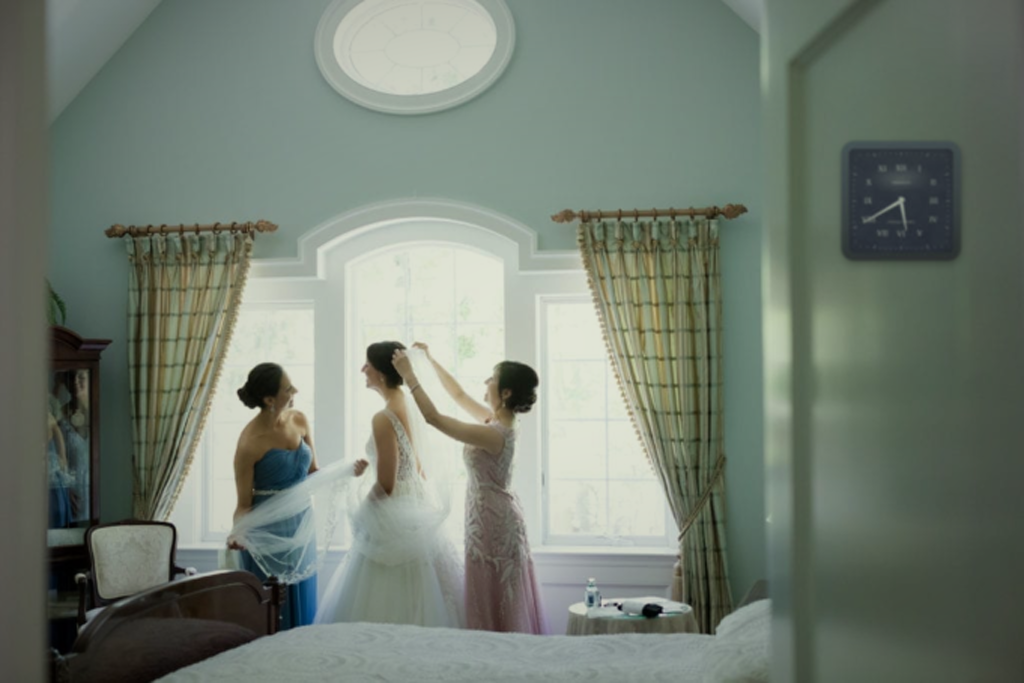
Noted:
5:40
